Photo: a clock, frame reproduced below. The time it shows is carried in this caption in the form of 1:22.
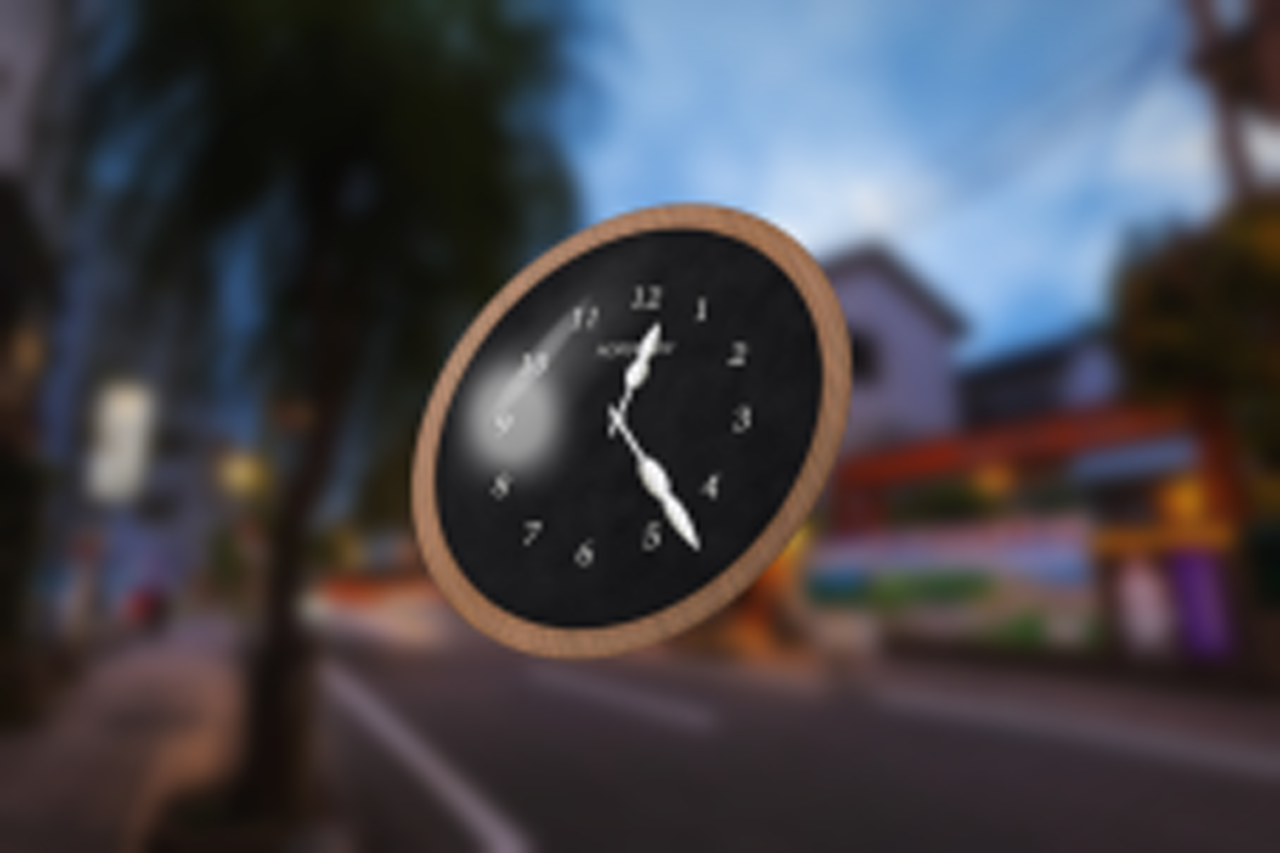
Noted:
12:23
